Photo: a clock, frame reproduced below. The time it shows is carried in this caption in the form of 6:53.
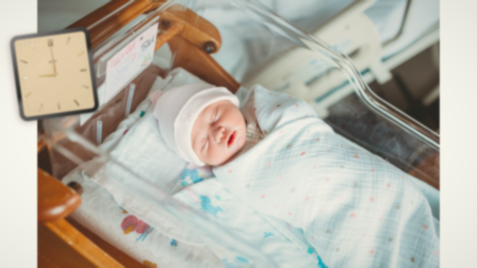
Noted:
9:00
